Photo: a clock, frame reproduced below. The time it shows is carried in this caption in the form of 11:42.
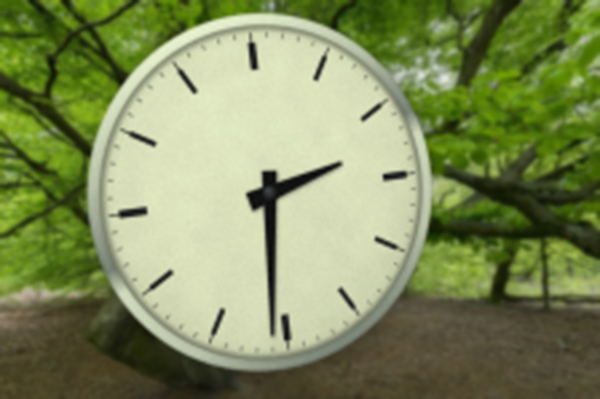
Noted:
2:31
